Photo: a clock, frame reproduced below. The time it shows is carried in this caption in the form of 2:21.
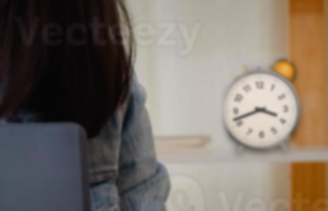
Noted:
3:42
